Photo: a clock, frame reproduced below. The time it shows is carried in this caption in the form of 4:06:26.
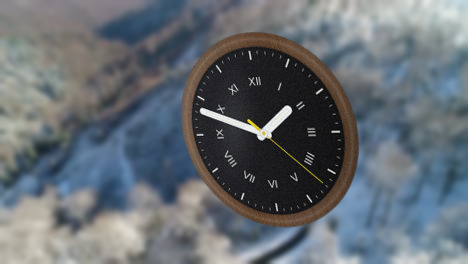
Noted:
1:48:22
